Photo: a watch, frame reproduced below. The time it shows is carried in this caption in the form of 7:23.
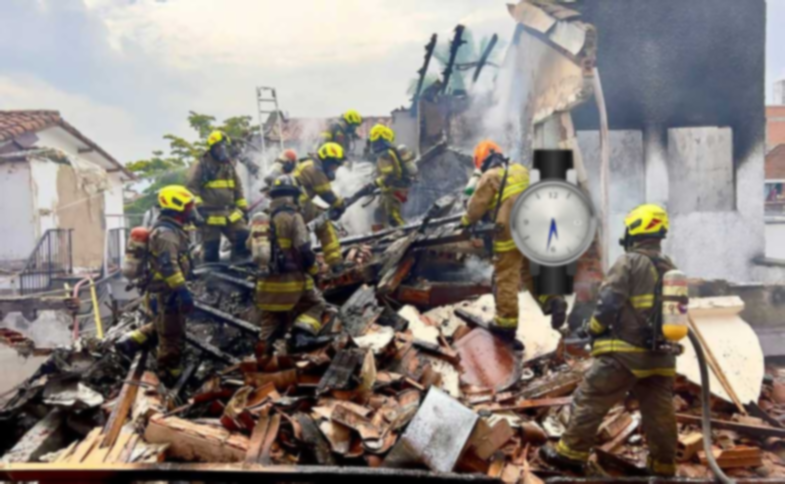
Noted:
5:32
